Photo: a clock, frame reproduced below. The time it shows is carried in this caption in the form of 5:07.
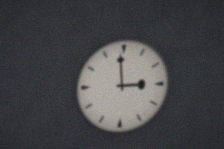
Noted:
2:59
